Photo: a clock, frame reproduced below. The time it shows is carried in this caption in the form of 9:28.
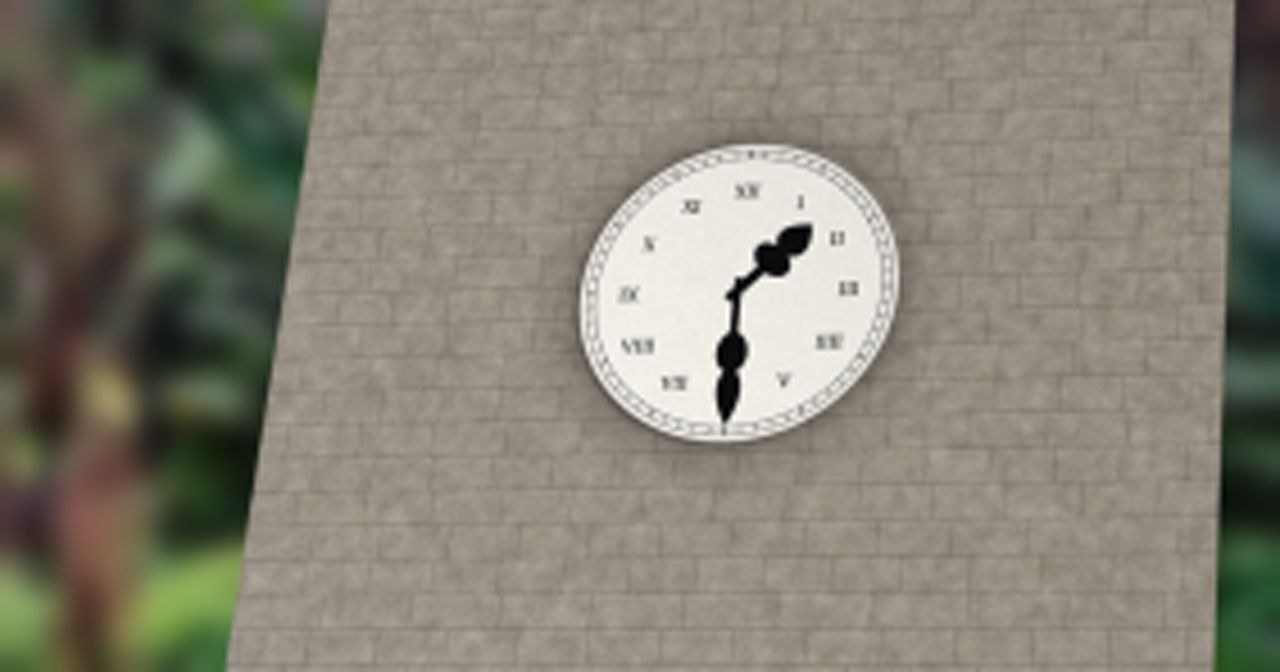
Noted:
1:30
